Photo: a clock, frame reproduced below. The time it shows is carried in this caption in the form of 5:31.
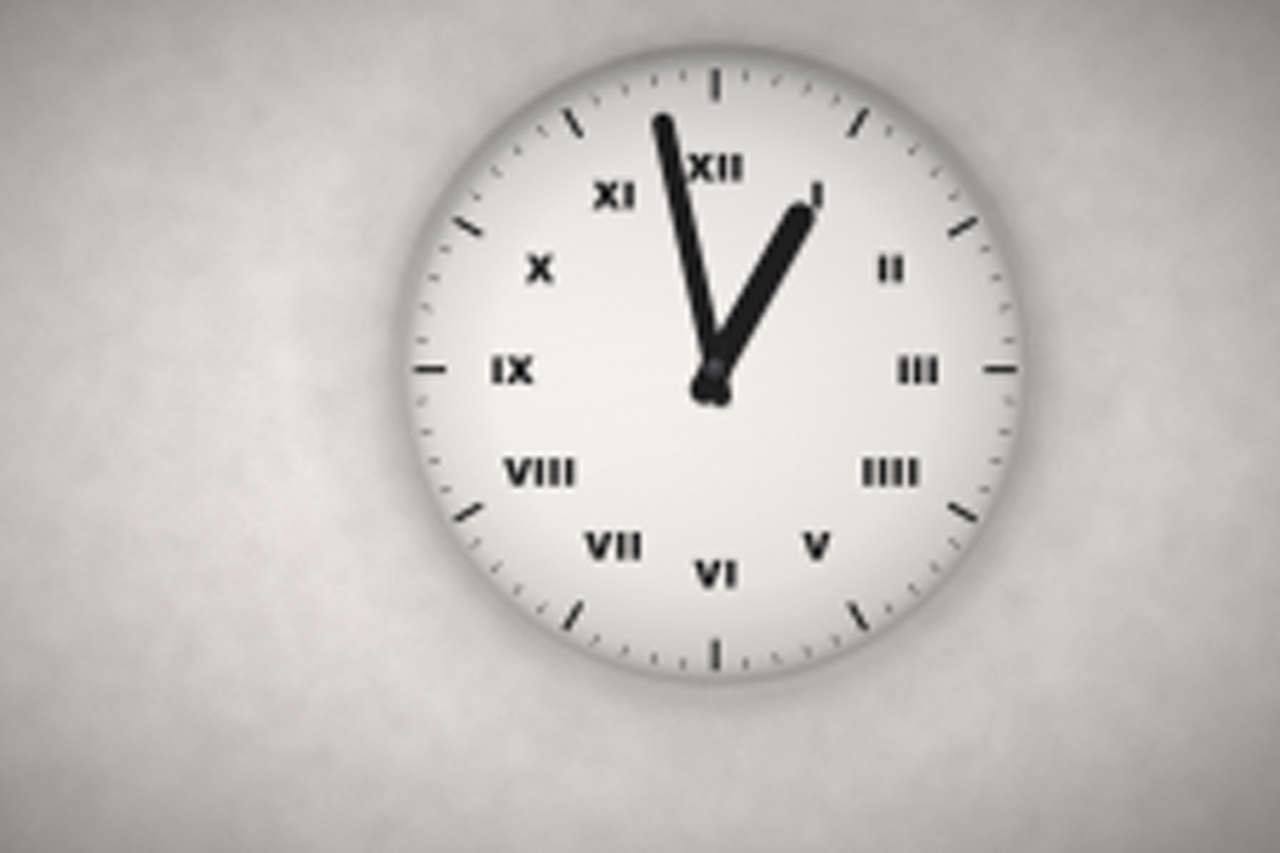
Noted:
12:58
